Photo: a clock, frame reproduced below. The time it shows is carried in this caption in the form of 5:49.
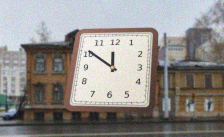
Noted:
11:51
